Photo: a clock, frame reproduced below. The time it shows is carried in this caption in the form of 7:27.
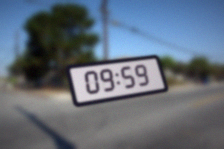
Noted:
9:59
